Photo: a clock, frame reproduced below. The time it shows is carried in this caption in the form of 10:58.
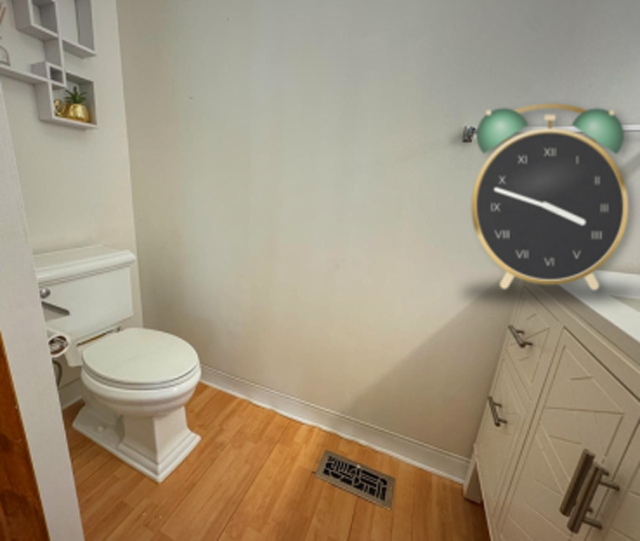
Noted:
3:48
